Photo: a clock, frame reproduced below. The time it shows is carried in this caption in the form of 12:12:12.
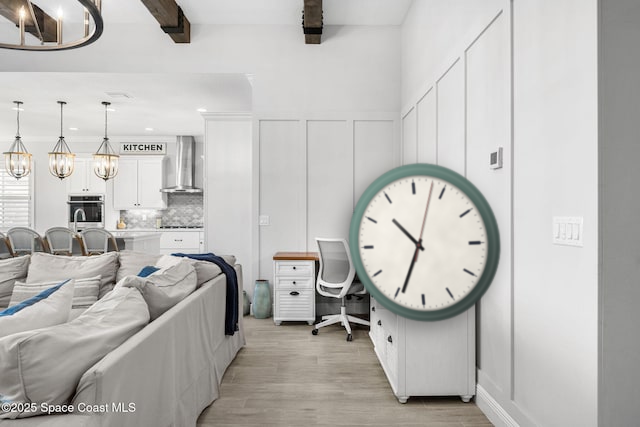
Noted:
10:34:03
